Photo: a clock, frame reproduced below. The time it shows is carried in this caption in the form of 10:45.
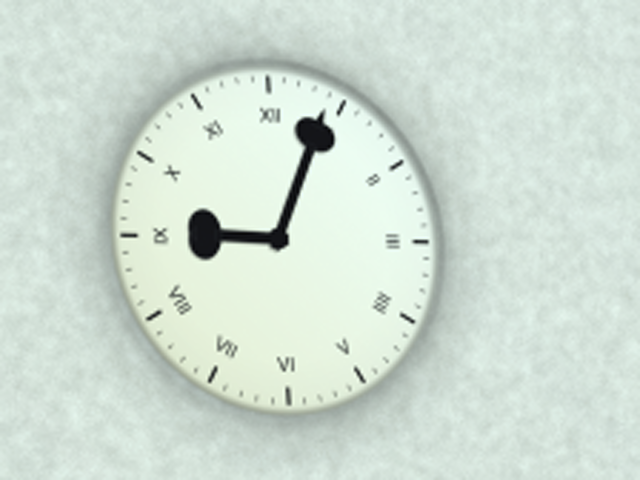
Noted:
9:04
